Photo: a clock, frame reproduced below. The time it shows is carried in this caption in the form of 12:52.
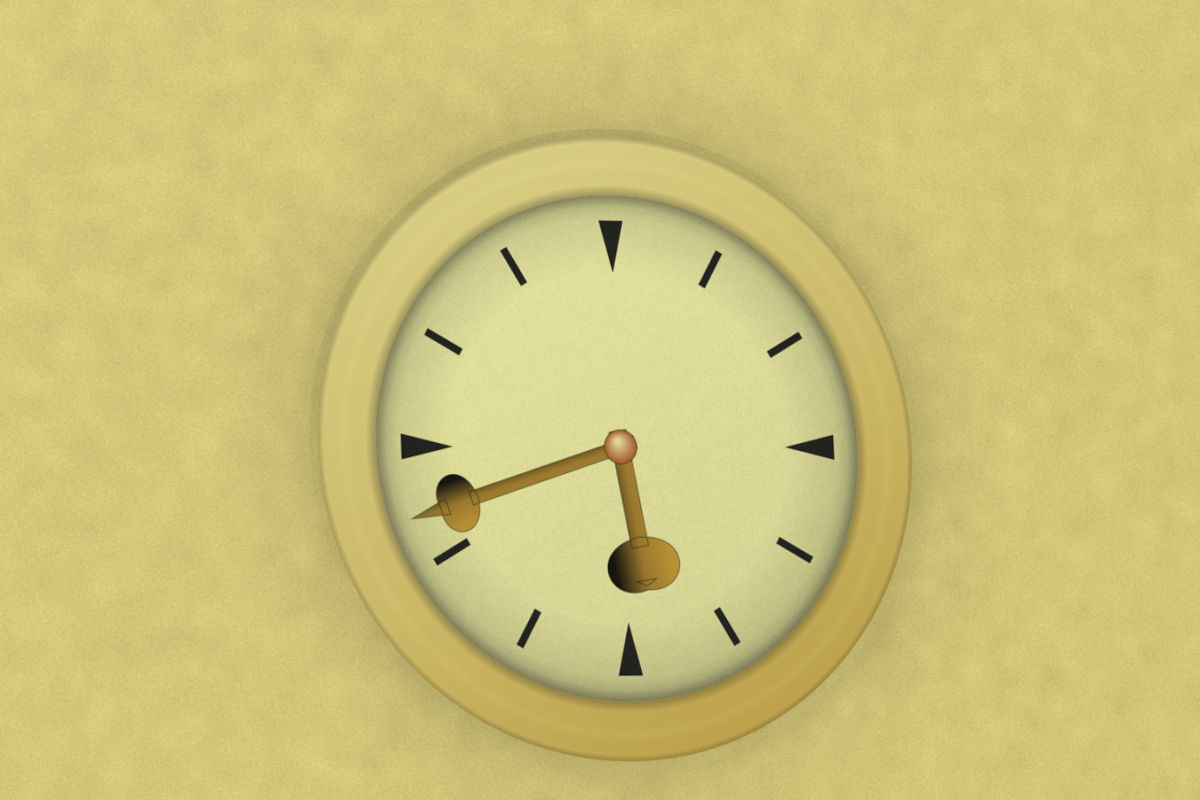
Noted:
5:42
